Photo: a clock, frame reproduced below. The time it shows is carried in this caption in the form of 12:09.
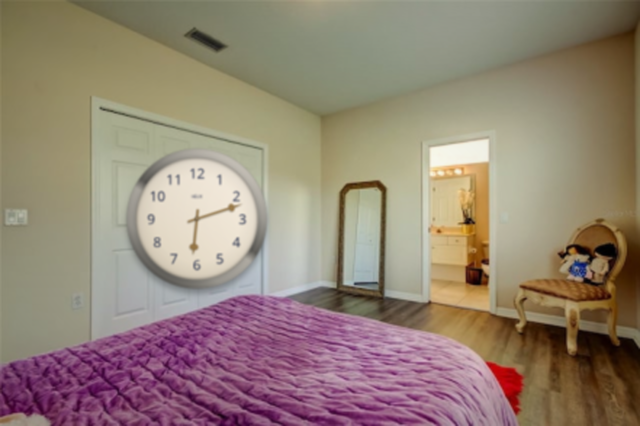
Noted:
6:12
